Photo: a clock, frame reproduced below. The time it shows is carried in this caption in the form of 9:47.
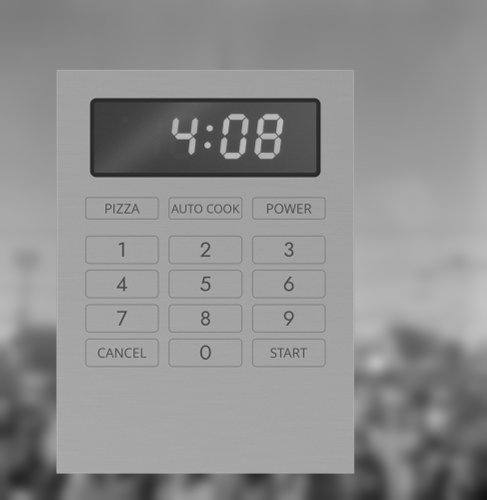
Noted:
4:08
